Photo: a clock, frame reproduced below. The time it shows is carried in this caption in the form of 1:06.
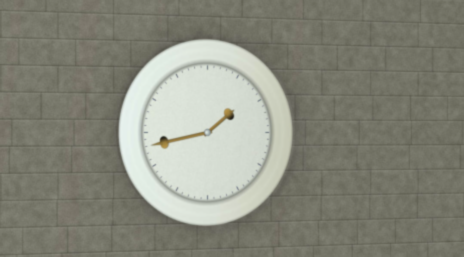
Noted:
1:43
